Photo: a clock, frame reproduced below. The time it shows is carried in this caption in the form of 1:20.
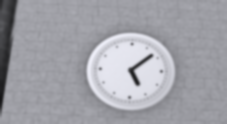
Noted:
5:08
